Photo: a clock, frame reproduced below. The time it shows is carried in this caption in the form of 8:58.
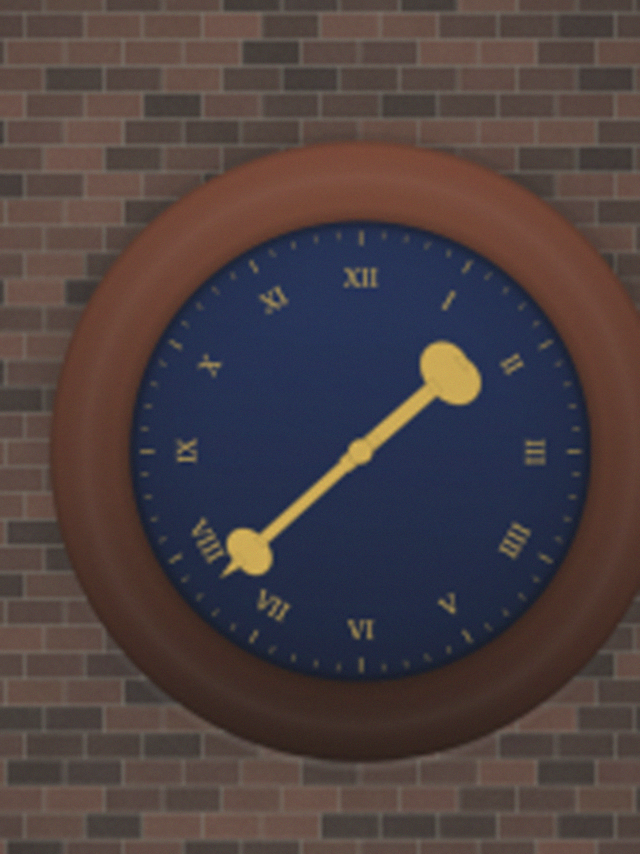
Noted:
1:38
